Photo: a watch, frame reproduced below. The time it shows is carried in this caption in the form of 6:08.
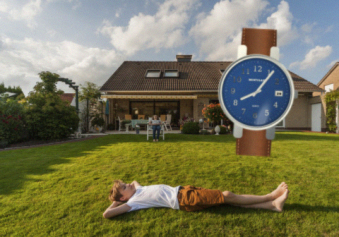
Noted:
8:06
